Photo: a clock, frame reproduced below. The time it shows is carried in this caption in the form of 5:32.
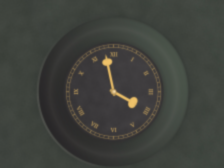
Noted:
3:58
